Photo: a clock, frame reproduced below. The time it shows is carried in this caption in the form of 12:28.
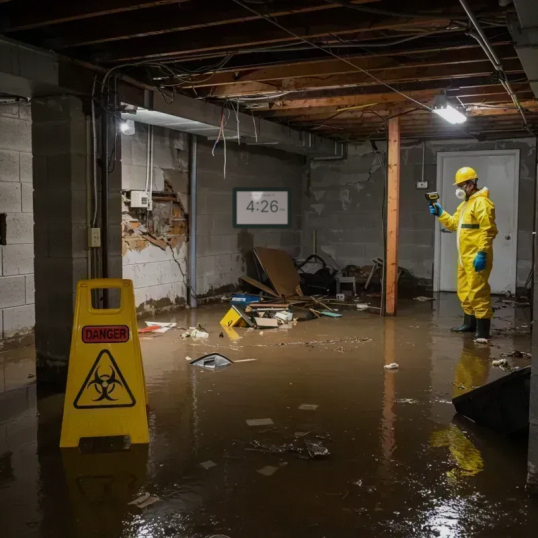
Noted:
4:26
